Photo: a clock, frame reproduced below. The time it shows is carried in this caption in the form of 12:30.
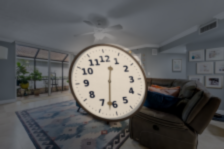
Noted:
12:32
